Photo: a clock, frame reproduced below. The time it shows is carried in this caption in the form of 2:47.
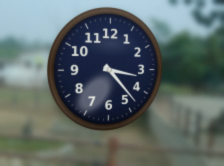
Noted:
3:23
